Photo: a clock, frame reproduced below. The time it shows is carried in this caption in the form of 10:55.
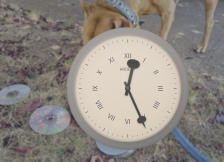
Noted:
12:26
